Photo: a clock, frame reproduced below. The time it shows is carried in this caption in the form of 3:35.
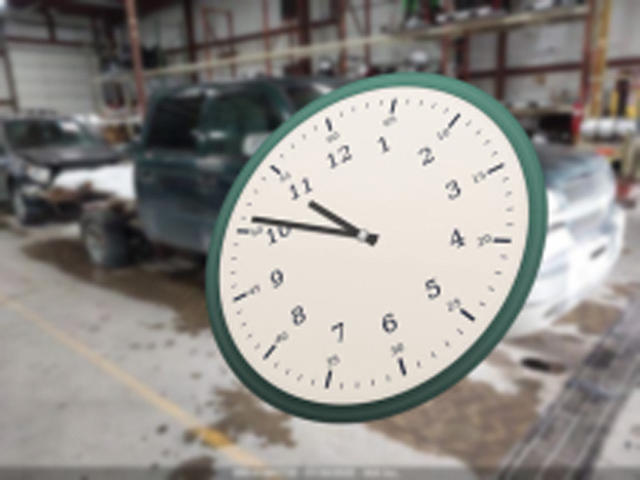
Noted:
10:51
